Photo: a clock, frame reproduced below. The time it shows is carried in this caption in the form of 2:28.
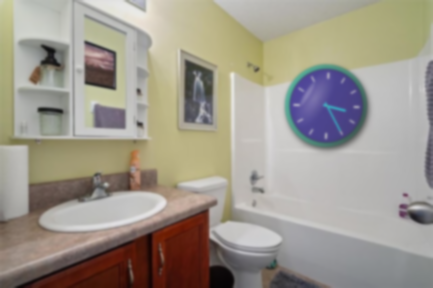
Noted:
3:25
